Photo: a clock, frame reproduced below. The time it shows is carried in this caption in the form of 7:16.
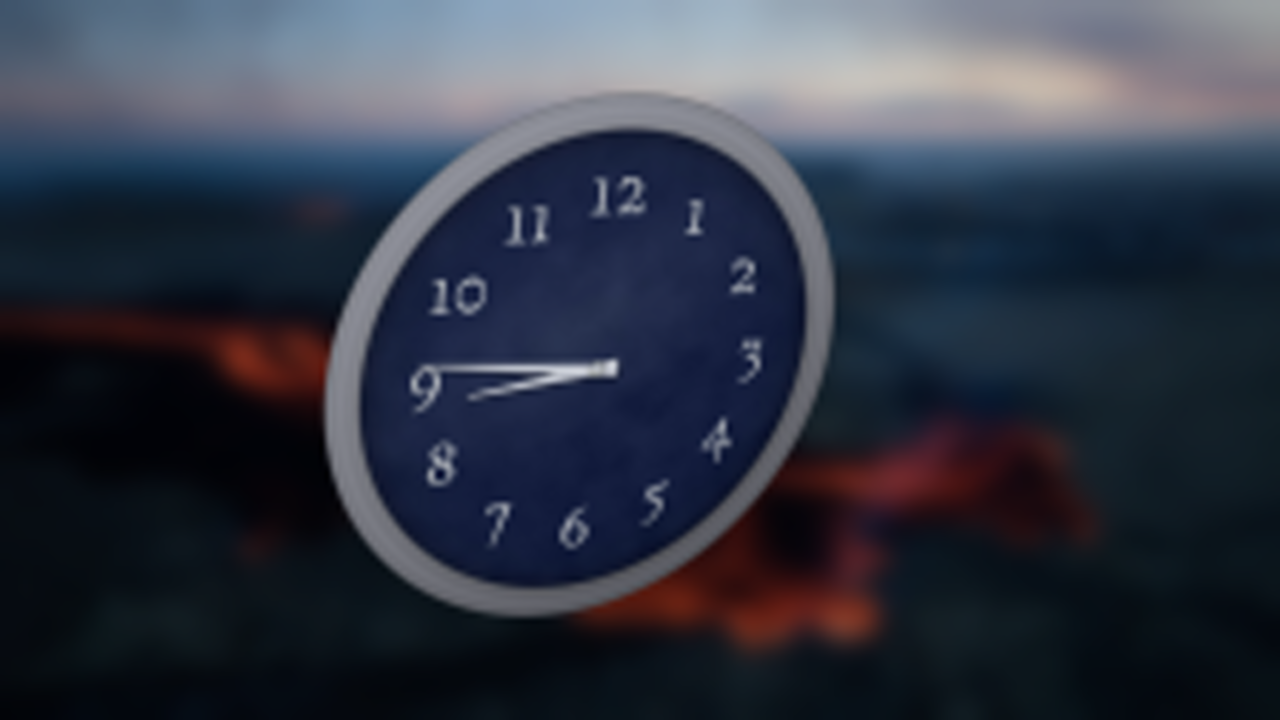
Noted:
8:46
